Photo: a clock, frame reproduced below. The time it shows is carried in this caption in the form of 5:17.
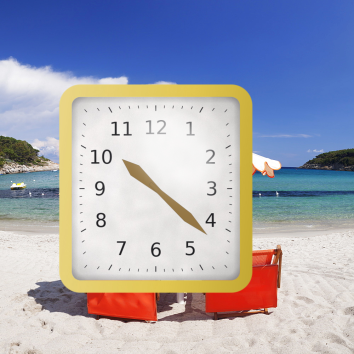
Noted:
10:22
